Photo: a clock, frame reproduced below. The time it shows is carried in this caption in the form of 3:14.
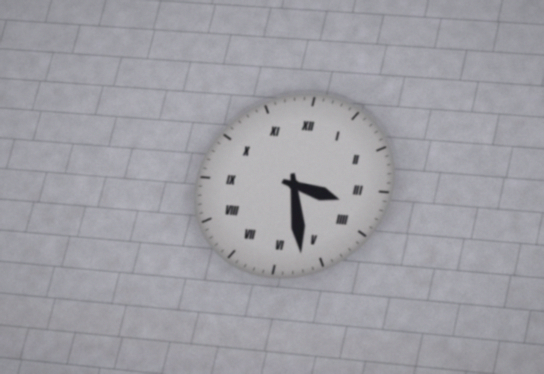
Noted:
3:27
